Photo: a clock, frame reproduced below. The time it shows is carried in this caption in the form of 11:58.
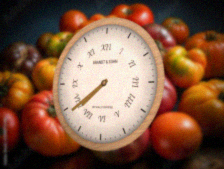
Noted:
7:39
